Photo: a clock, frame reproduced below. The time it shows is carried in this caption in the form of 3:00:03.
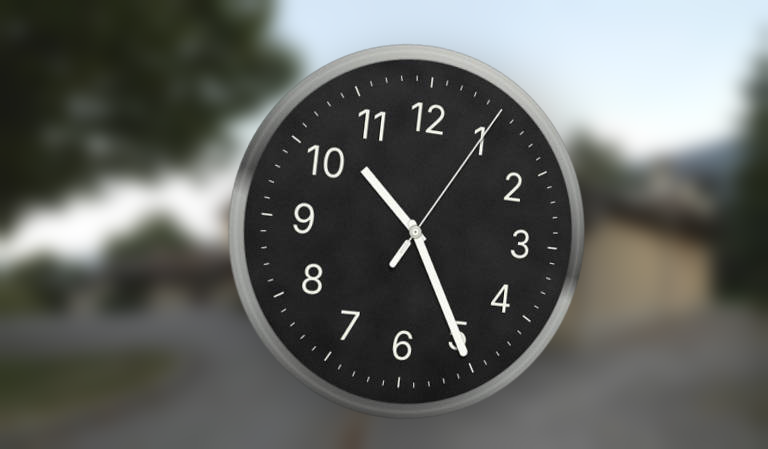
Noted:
10:25:05
